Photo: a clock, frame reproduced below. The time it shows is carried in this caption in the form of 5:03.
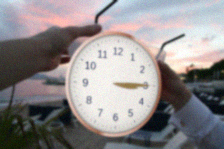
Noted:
3:15
